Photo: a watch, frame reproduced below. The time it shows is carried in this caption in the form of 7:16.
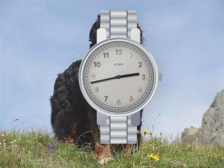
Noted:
2:43
